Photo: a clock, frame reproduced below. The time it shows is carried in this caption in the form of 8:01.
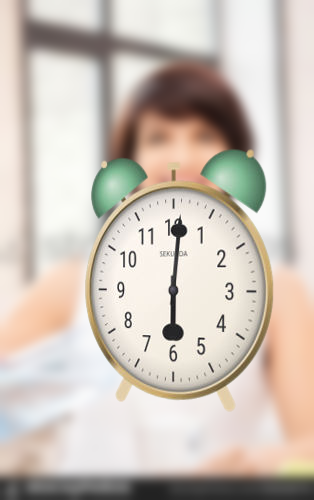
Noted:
6:01
